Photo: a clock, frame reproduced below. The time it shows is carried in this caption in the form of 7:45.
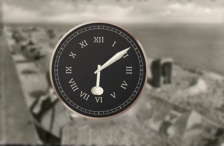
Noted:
6:09
